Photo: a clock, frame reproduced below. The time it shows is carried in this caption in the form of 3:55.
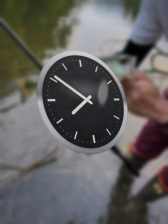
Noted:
7:51
